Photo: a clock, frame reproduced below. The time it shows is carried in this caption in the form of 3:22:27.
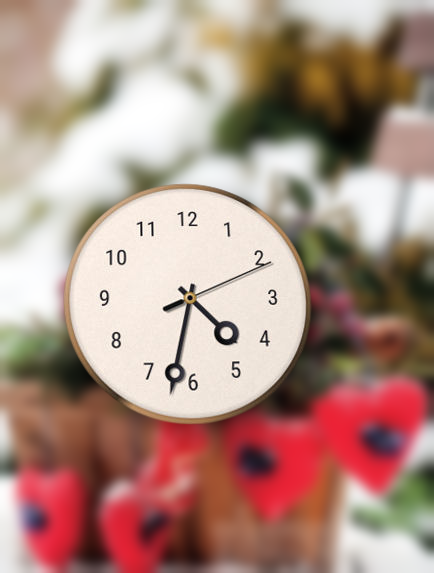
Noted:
4:32:11
